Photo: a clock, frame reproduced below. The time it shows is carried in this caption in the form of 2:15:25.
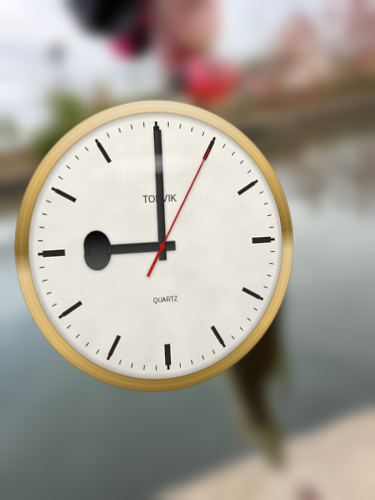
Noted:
9:00:05
